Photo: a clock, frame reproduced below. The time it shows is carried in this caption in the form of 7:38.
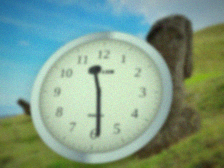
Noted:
11:29
